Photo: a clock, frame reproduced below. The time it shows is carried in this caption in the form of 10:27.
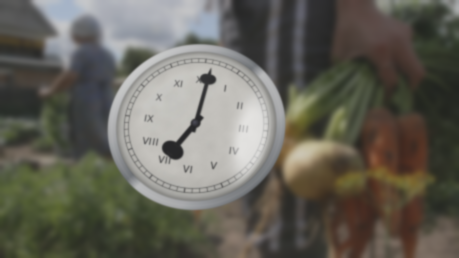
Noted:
7:01
